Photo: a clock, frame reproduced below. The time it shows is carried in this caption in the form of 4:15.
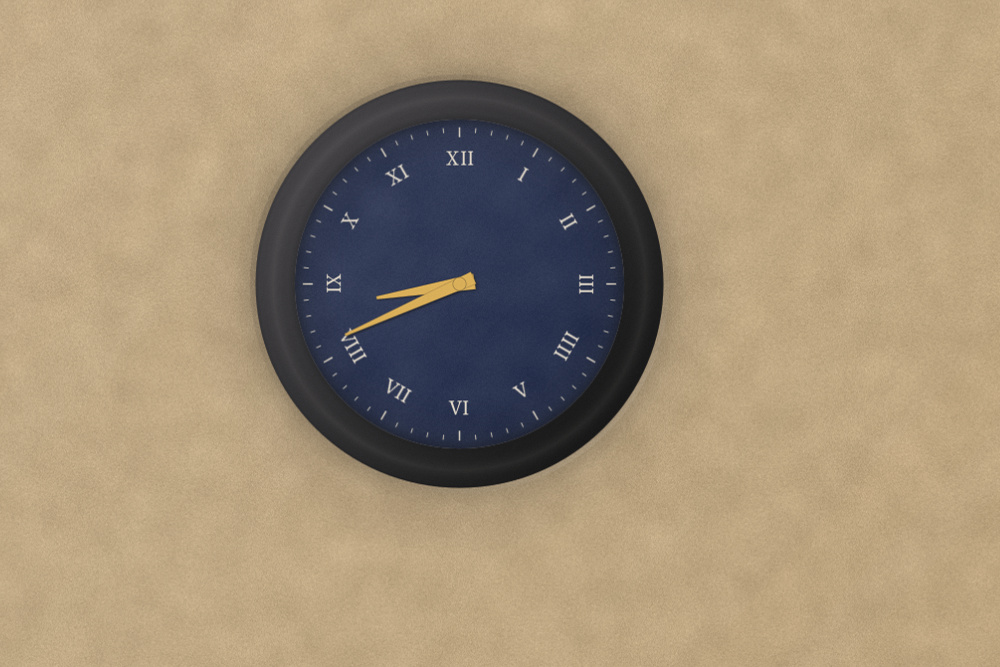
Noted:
8:41
